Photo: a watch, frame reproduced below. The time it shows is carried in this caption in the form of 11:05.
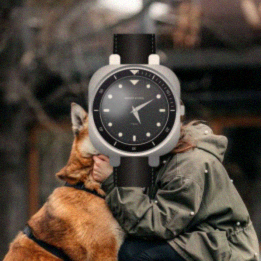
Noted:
5:10
